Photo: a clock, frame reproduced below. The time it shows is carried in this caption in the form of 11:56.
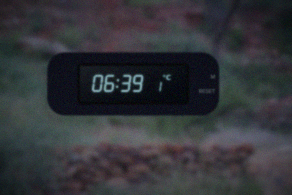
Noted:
6:39
